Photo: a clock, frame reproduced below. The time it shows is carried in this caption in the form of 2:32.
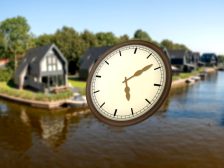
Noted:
5:08
